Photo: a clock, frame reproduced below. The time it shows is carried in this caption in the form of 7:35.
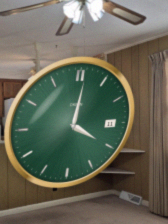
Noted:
4:01
